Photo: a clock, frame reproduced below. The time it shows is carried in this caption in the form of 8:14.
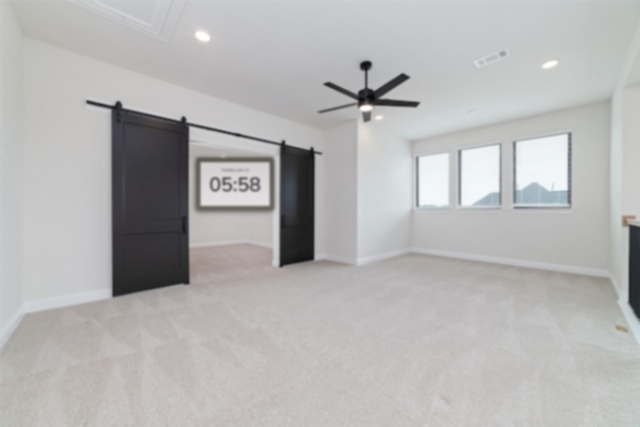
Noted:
5:58
